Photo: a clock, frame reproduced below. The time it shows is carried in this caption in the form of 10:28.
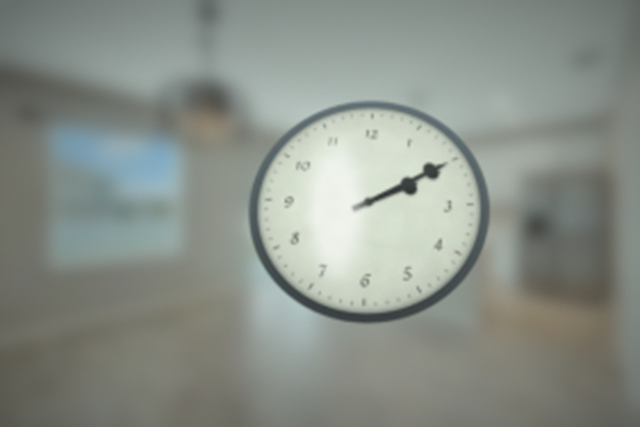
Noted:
2:10
